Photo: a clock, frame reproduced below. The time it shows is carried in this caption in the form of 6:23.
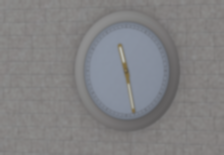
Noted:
11:28
